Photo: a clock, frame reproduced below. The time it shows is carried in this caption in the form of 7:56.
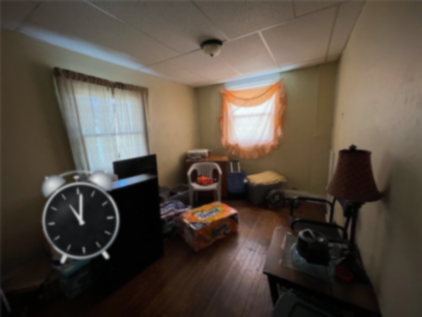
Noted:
11:01
